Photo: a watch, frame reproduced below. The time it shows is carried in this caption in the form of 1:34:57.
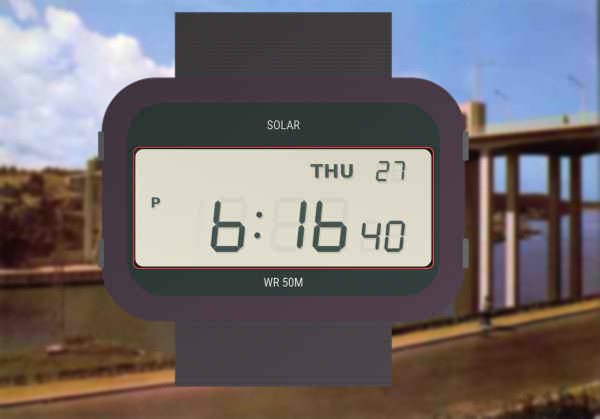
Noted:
6:16:40
